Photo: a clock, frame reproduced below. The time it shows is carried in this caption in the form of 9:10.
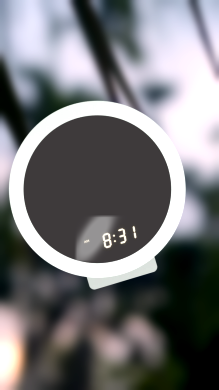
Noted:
8:31
